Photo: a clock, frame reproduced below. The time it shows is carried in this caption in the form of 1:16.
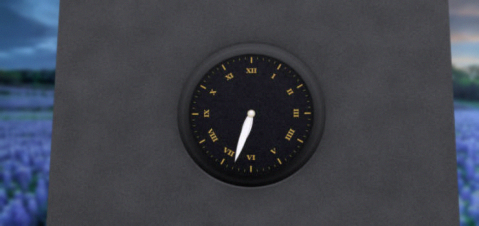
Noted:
6:33
